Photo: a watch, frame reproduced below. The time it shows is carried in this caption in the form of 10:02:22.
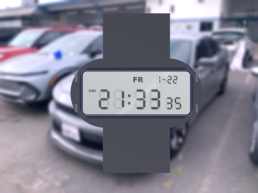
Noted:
21:33:35
